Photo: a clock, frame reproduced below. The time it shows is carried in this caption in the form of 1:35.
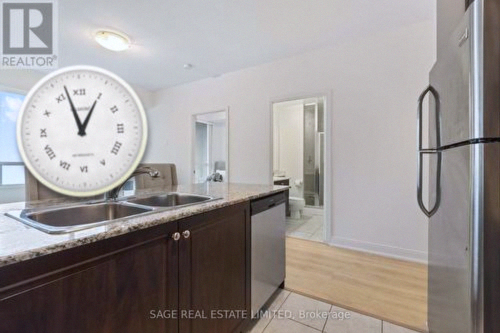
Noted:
12:57
